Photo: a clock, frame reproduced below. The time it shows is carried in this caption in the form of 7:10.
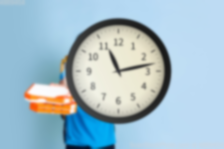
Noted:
11:13
